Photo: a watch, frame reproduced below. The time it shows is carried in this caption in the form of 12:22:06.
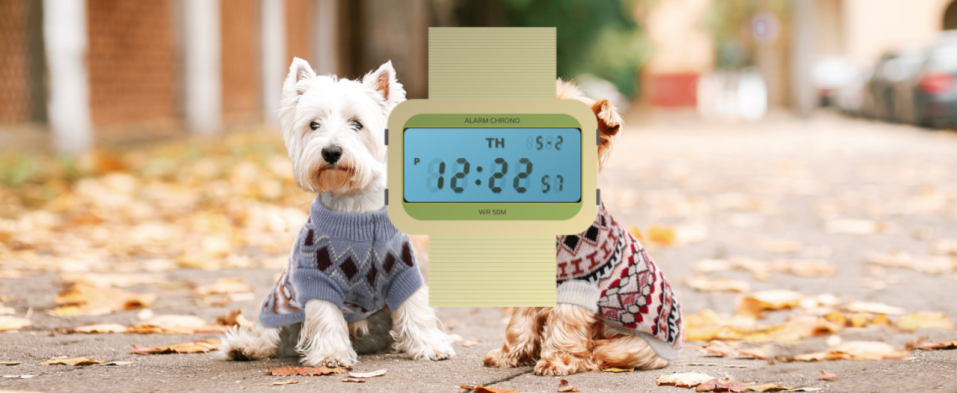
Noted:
12:22:57
